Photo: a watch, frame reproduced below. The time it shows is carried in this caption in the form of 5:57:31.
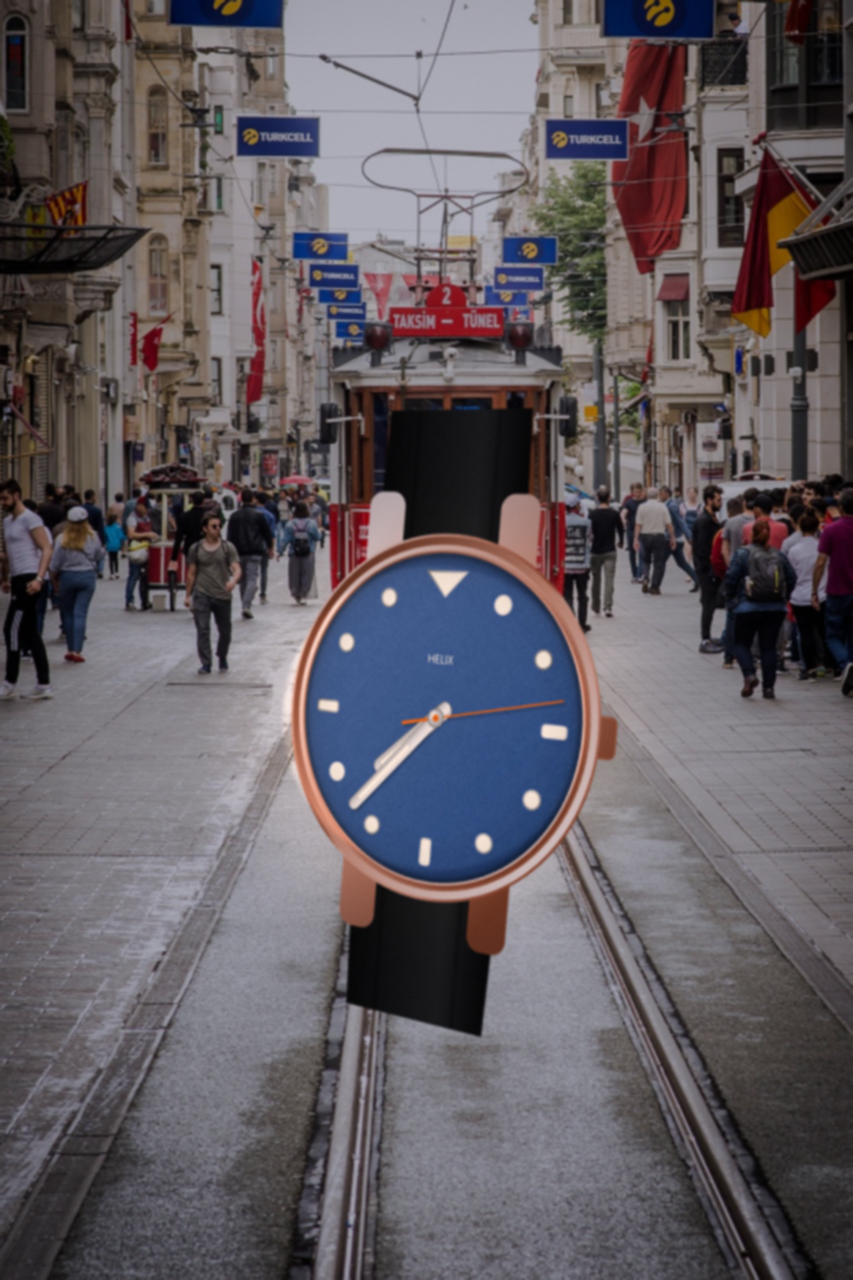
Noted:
7:37:13
